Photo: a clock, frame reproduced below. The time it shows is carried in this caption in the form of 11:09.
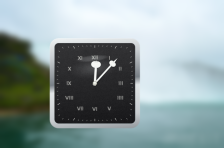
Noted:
12:07
